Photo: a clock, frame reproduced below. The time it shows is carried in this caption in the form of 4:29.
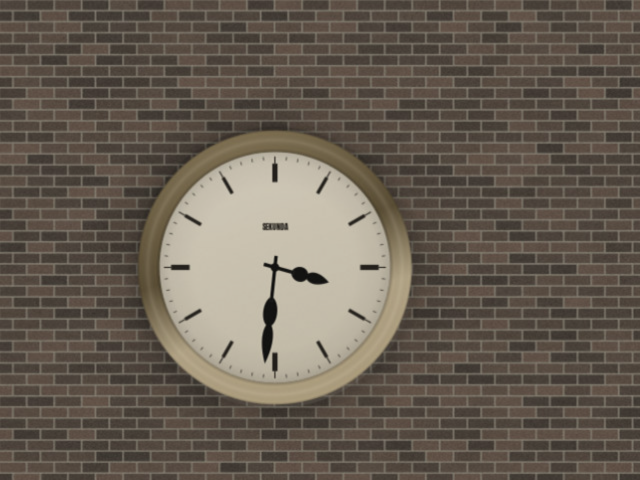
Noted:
3:31
